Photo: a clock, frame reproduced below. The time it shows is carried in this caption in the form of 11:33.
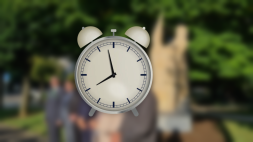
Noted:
7:58
